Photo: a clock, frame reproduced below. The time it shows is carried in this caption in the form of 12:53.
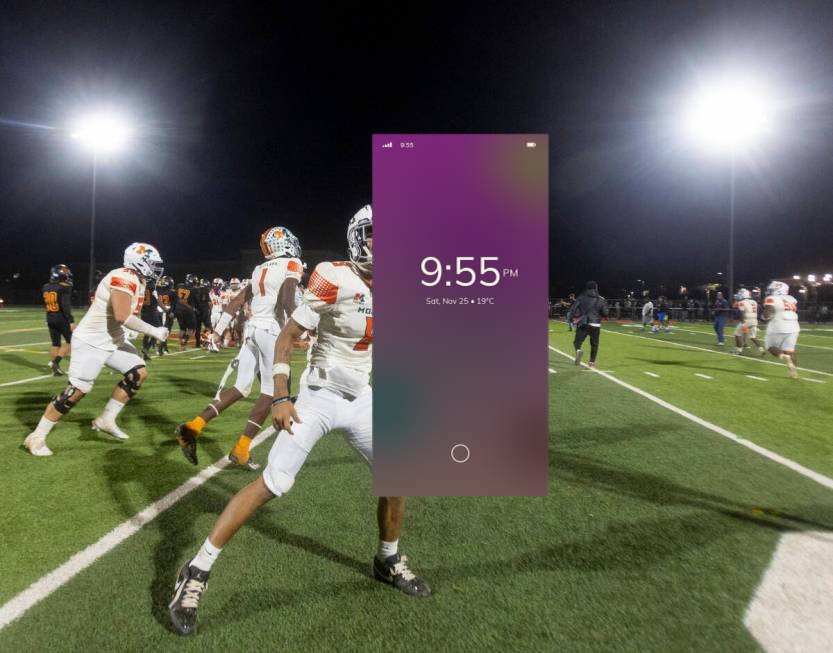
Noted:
9:55
